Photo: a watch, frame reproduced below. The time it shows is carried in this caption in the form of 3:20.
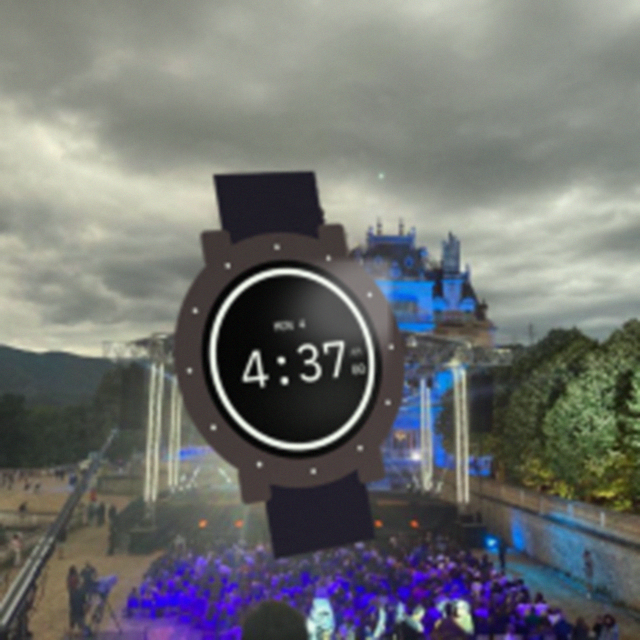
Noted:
4:37
